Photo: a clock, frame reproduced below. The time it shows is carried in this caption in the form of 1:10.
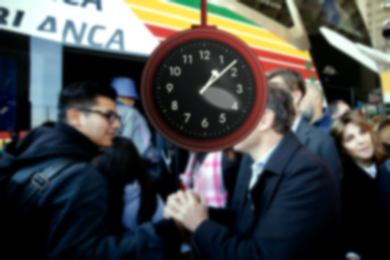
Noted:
1:08
